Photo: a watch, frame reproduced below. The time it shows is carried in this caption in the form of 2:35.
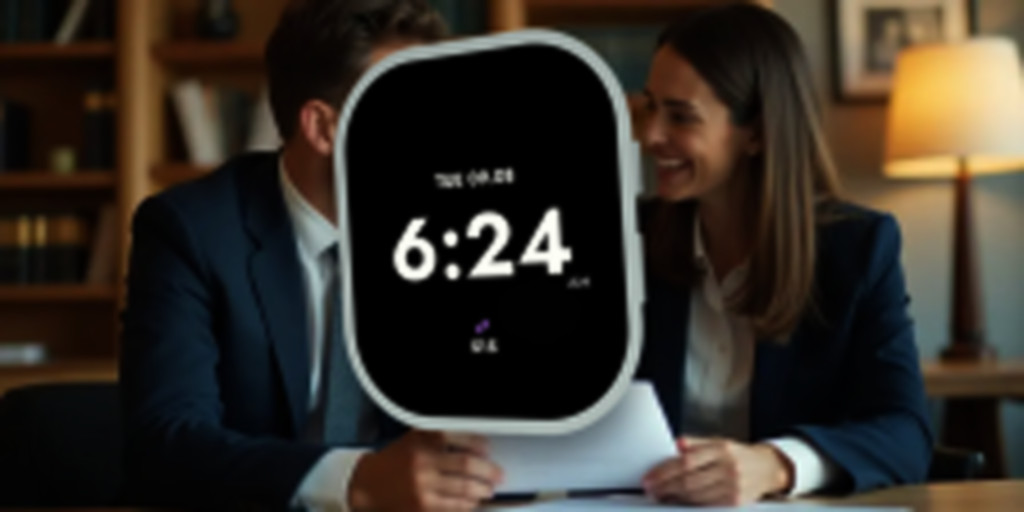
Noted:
6:24
